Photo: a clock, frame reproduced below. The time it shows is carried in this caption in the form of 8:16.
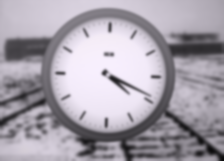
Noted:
4:19
